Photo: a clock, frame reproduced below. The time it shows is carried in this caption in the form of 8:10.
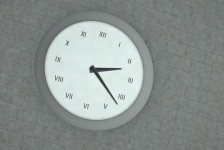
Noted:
2:22
